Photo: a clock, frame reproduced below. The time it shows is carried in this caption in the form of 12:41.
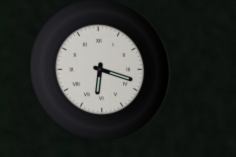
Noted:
6:18
